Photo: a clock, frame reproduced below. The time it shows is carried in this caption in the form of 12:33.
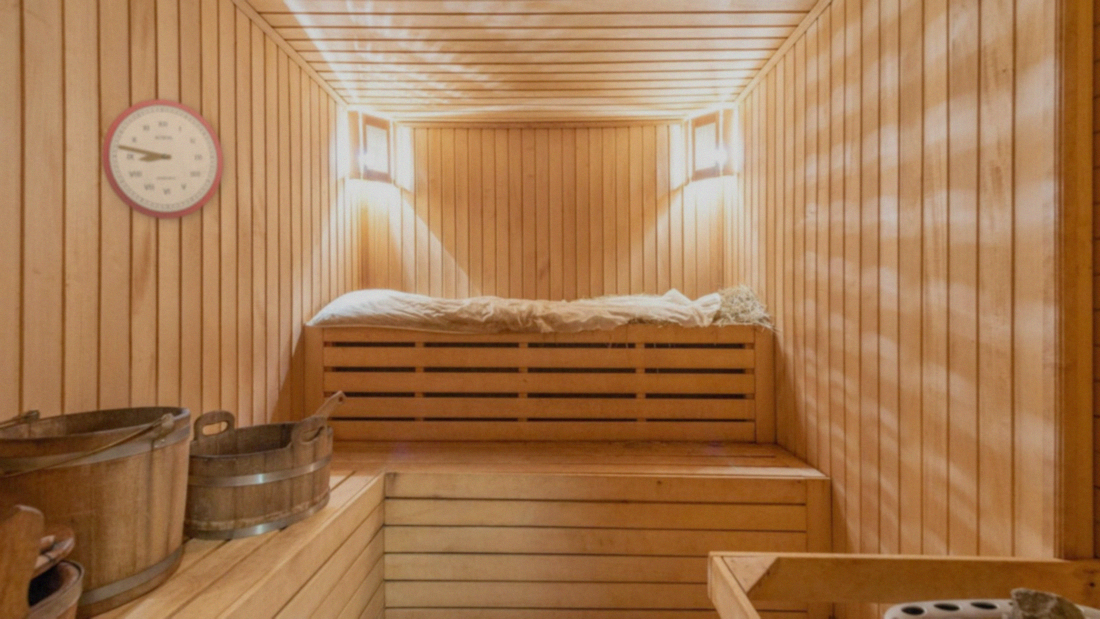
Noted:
8:47
